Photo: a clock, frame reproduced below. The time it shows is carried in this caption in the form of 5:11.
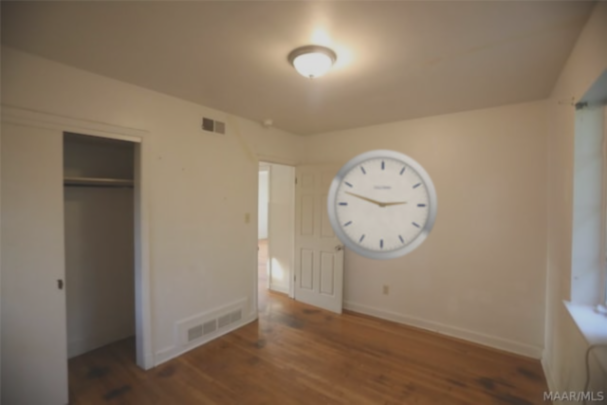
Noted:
2:48
